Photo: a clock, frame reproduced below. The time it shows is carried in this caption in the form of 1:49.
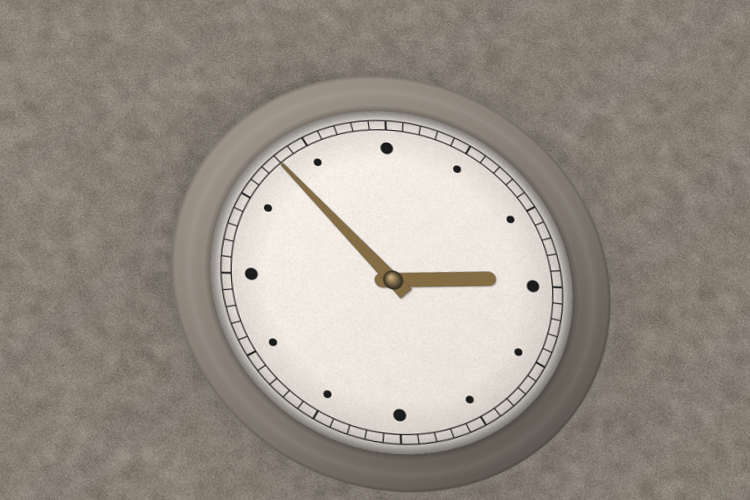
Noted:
2:53
